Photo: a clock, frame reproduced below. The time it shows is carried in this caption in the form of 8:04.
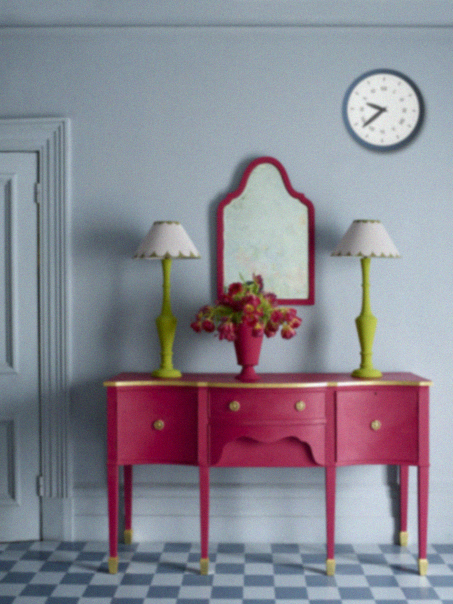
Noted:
9:38
